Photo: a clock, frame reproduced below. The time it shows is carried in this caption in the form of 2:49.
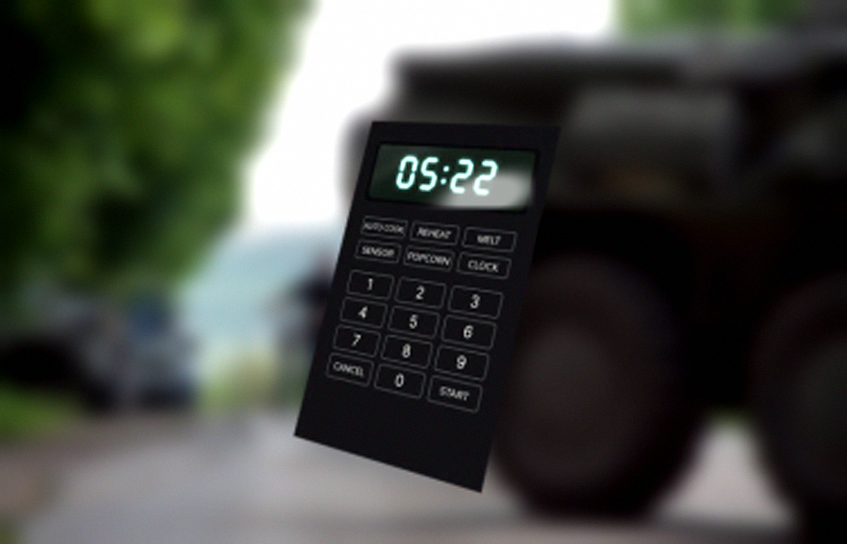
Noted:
5:22
